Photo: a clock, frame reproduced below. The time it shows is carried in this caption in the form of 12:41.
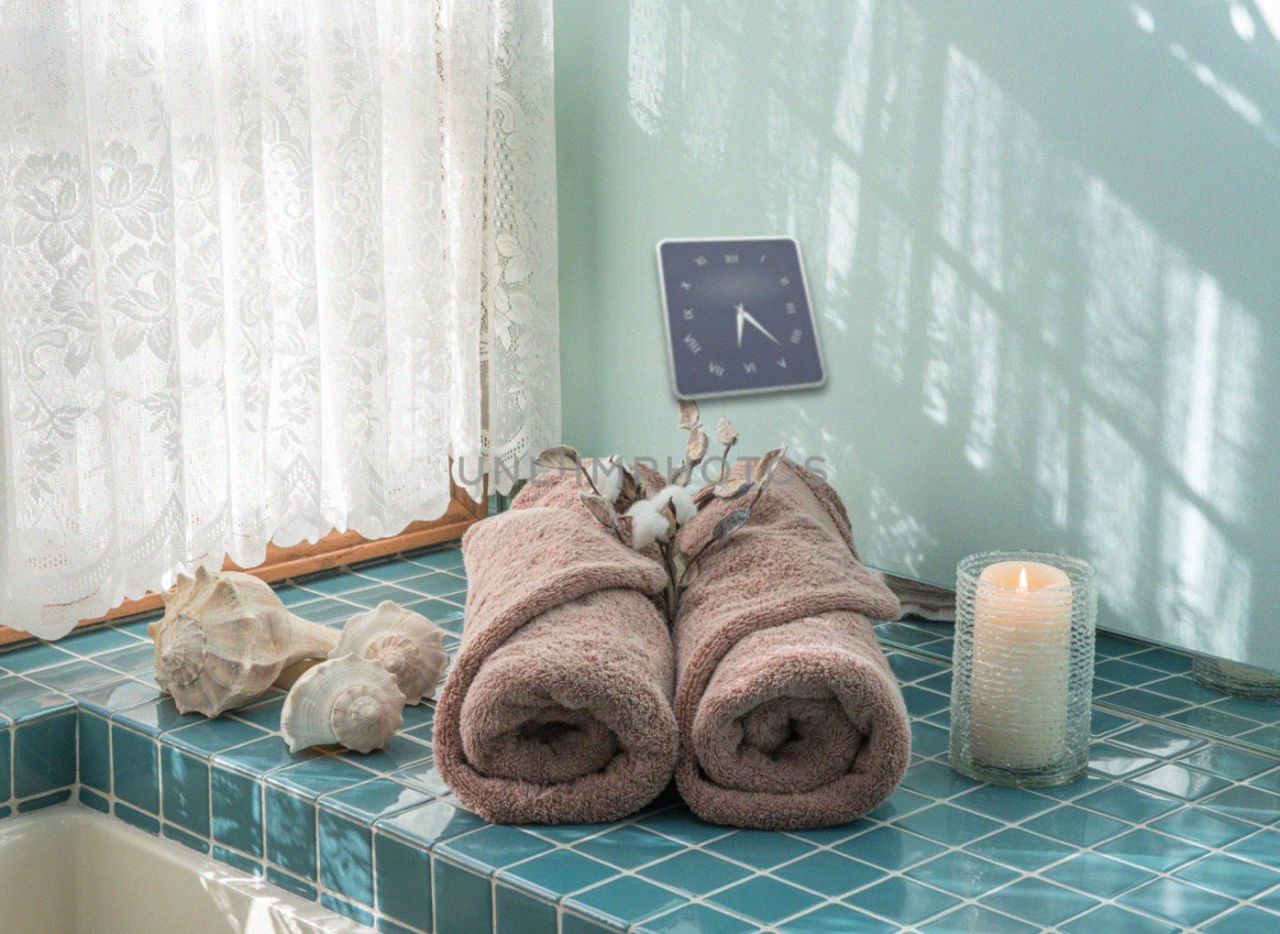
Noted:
6:23
